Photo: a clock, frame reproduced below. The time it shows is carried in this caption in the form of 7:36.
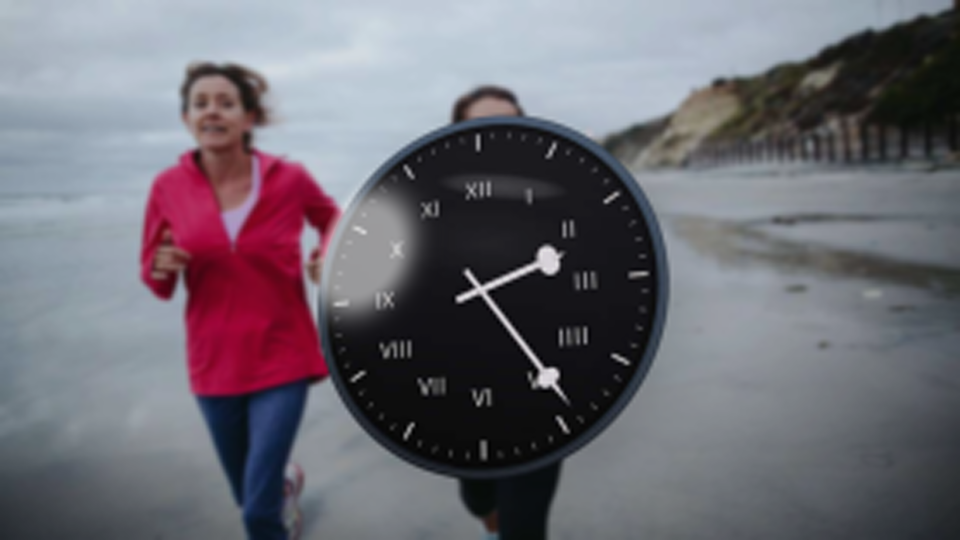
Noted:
2:24
